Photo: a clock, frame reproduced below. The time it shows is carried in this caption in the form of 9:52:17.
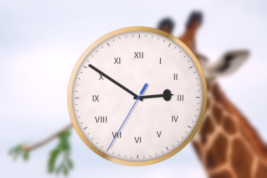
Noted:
2:50:35
